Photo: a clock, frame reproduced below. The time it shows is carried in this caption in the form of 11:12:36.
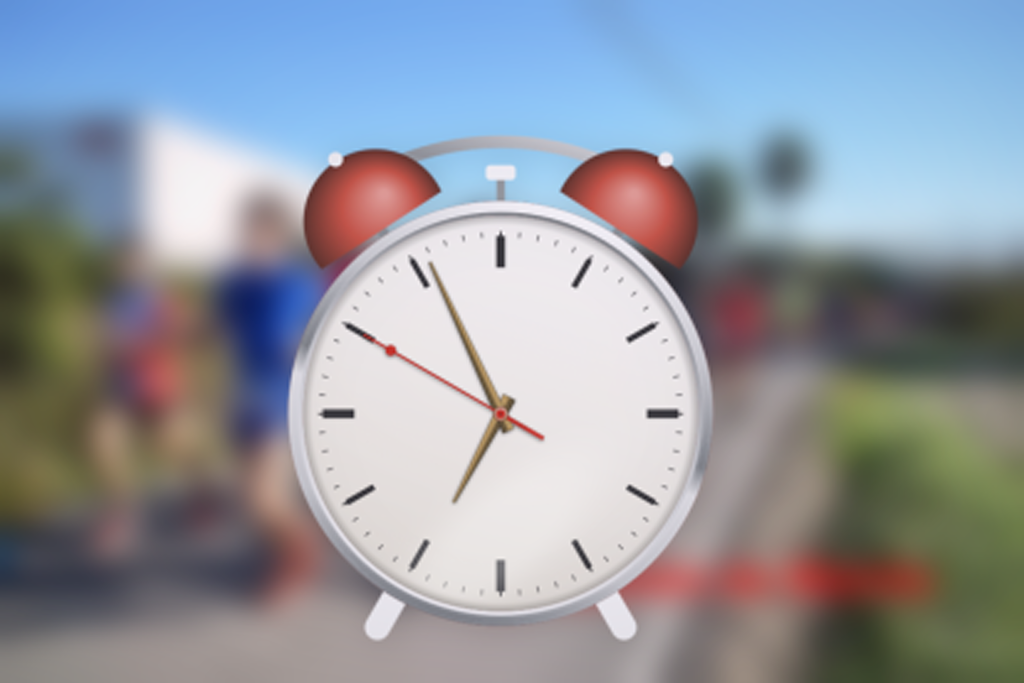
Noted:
6:55:50
